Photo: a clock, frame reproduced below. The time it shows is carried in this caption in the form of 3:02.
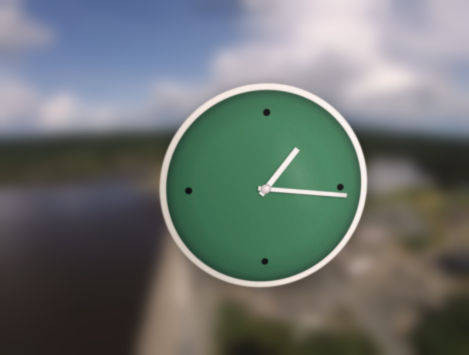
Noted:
1:16
